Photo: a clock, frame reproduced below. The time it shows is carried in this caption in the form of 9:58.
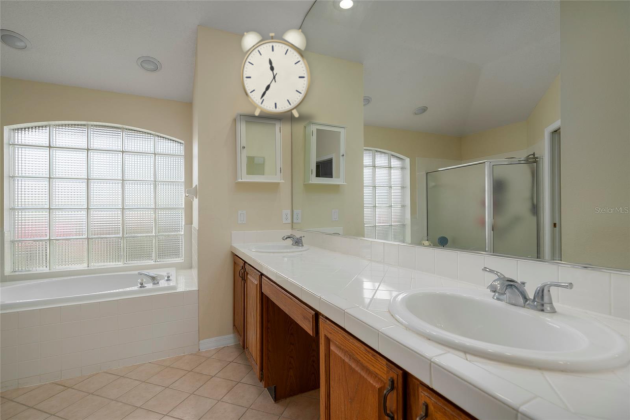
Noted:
11:36
